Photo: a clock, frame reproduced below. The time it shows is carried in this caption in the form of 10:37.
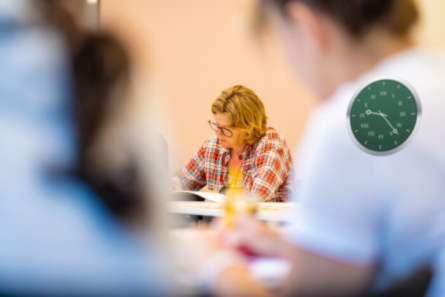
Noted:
9:23
